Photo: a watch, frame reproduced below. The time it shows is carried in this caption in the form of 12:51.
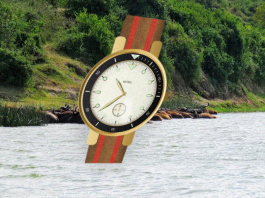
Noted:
10:38
